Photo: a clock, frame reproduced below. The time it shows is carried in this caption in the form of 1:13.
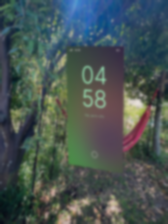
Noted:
4:58
